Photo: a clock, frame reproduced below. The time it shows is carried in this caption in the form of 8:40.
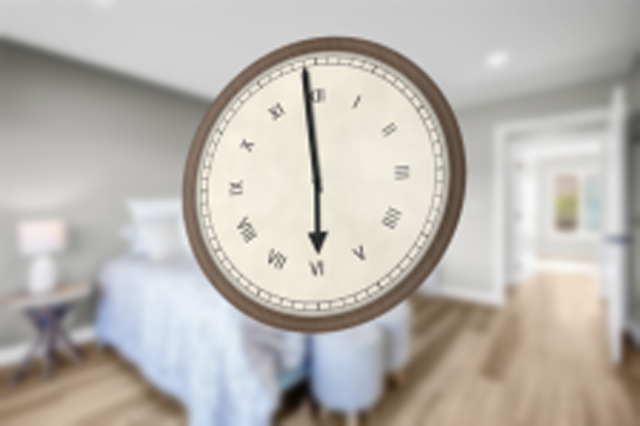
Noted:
5:59
